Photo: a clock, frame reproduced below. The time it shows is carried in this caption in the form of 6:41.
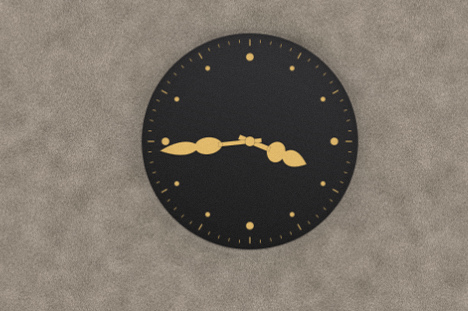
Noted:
3:44
